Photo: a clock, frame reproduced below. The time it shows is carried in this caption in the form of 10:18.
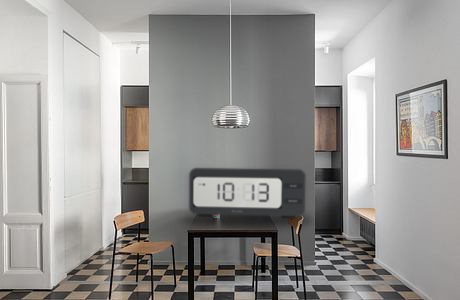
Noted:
10:13
